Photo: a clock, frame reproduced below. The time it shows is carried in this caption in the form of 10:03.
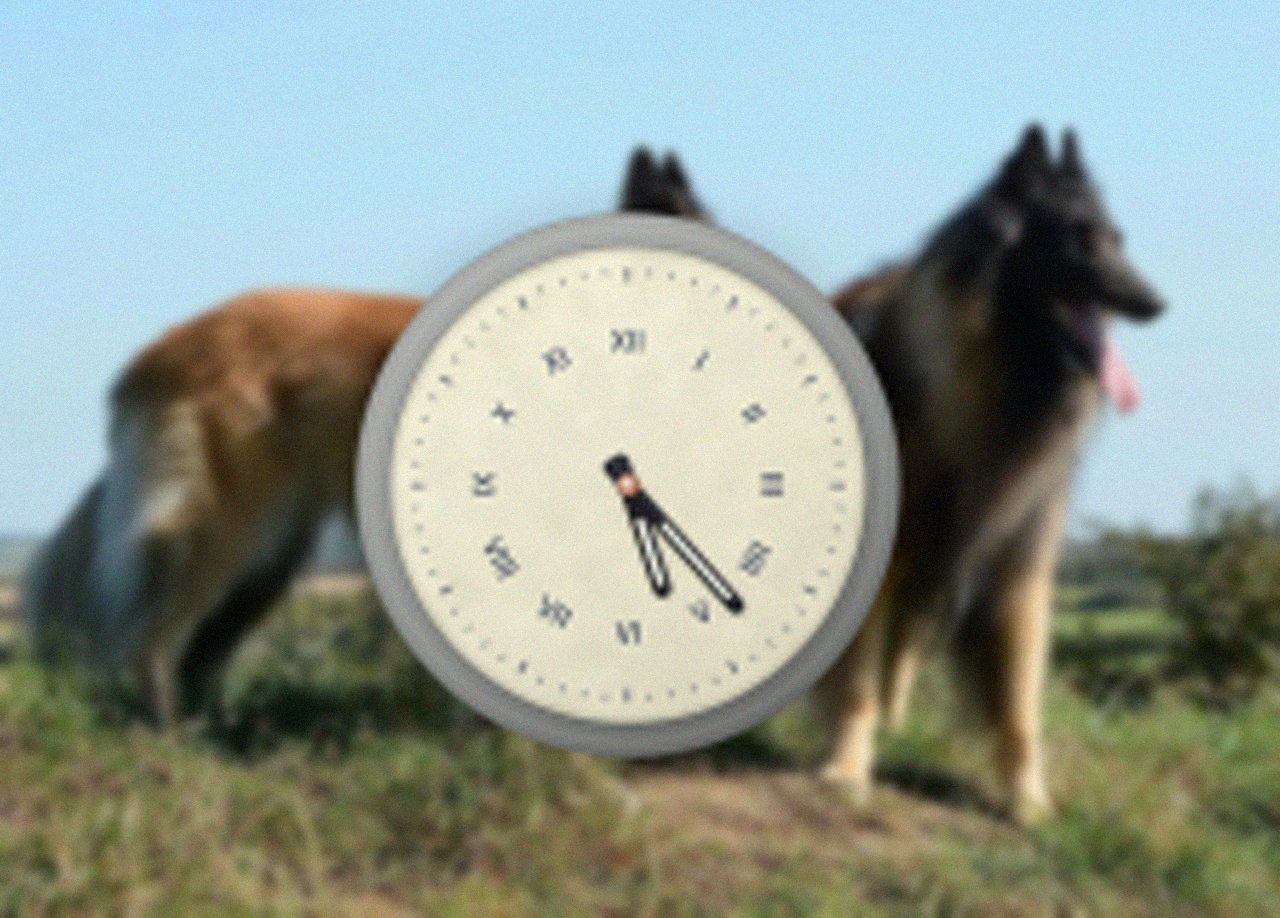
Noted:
5:23
